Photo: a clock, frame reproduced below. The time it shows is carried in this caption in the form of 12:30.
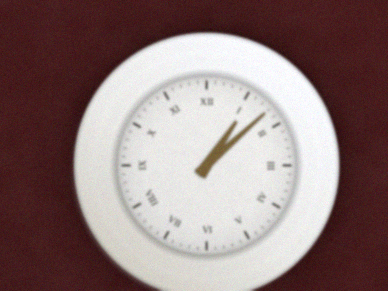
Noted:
1:08
